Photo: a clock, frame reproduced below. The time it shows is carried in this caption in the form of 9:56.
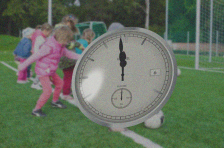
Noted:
11:59
